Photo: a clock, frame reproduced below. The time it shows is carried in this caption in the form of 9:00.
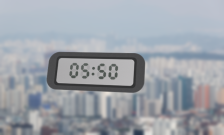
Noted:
5:50
